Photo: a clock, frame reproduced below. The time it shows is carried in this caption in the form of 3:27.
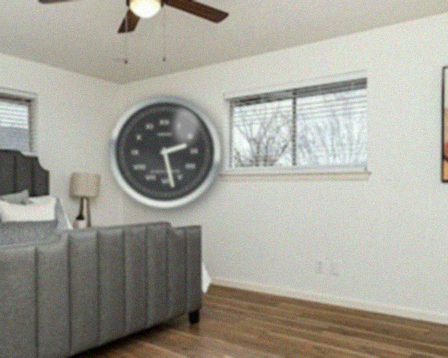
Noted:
2:28
